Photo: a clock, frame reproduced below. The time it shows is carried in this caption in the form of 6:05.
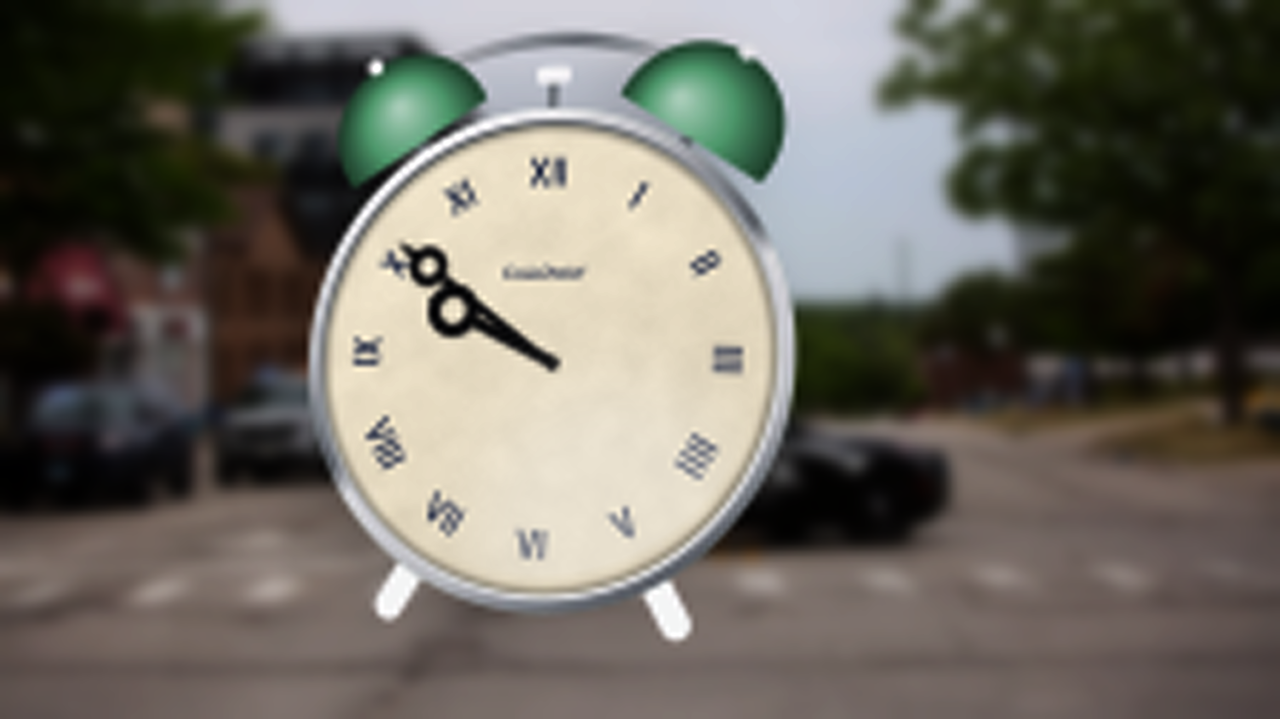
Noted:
9:51
